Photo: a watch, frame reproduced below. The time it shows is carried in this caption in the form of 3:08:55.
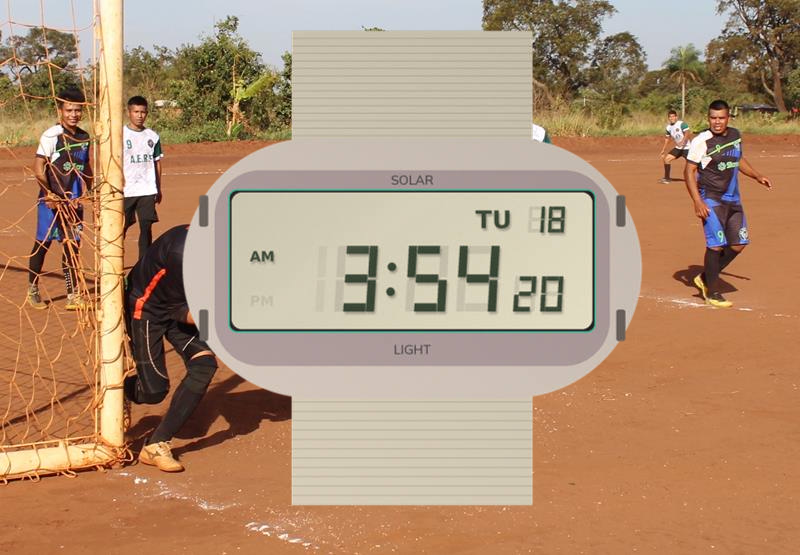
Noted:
3:54:20
